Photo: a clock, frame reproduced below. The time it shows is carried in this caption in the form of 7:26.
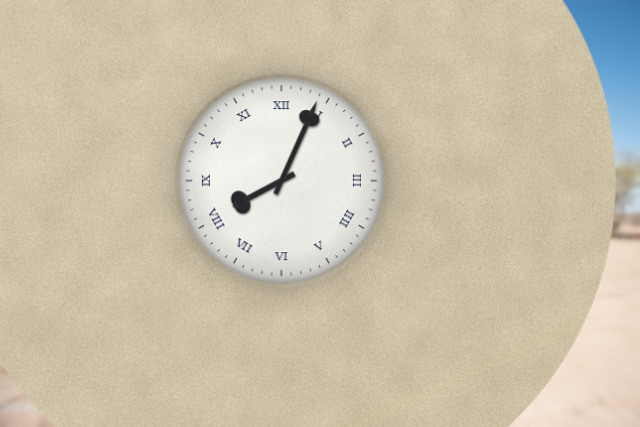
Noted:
8:04
